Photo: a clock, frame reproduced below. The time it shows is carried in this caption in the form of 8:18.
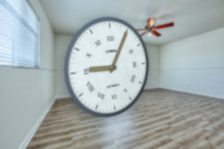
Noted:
9:05
